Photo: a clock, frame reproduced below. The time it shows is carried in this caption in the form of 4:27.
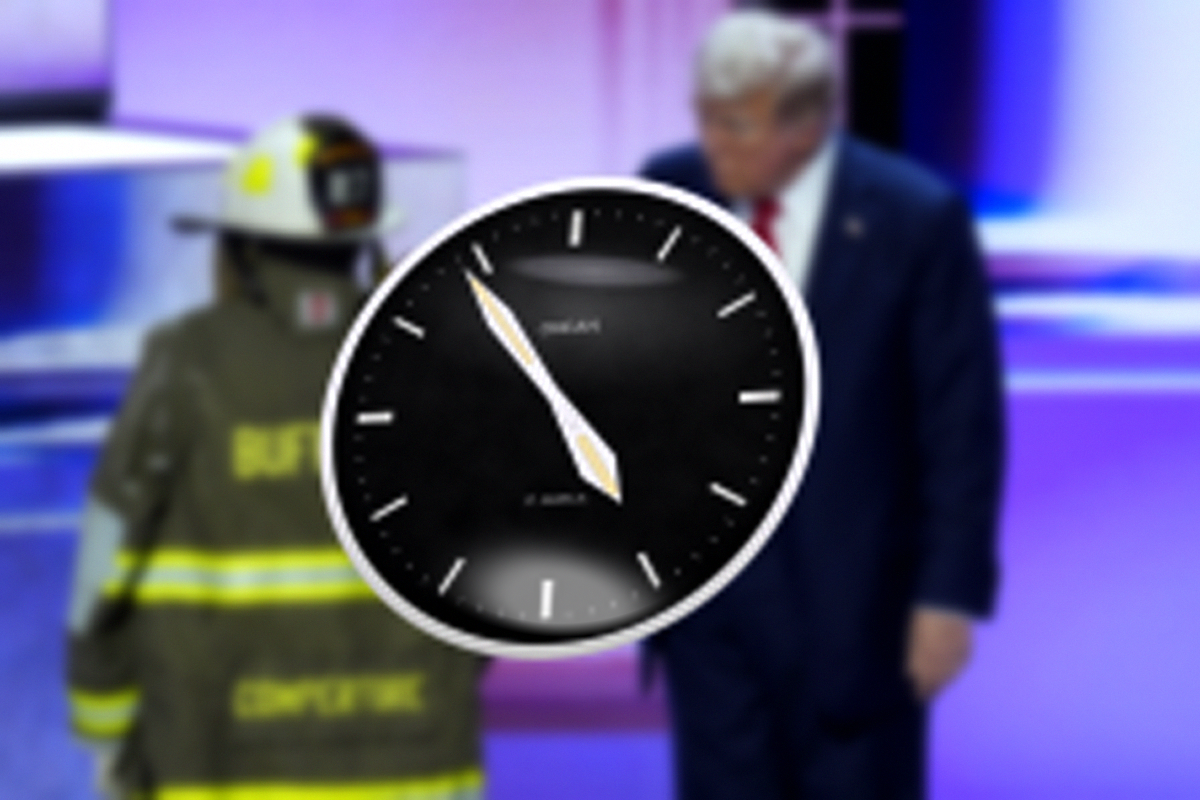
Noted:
4:54
